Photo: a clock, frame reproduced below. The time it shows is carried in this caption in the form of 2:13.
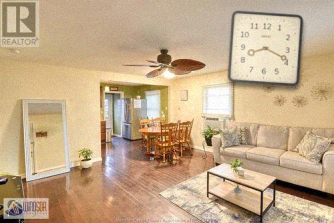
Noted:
8:19
